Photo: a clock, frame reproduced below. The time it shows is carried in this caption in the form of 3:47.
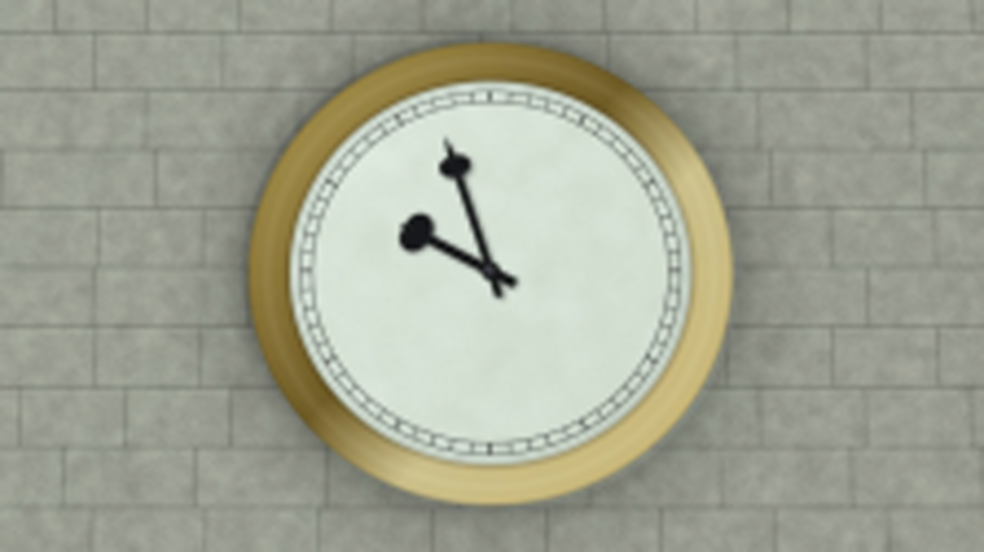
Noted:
9:57
